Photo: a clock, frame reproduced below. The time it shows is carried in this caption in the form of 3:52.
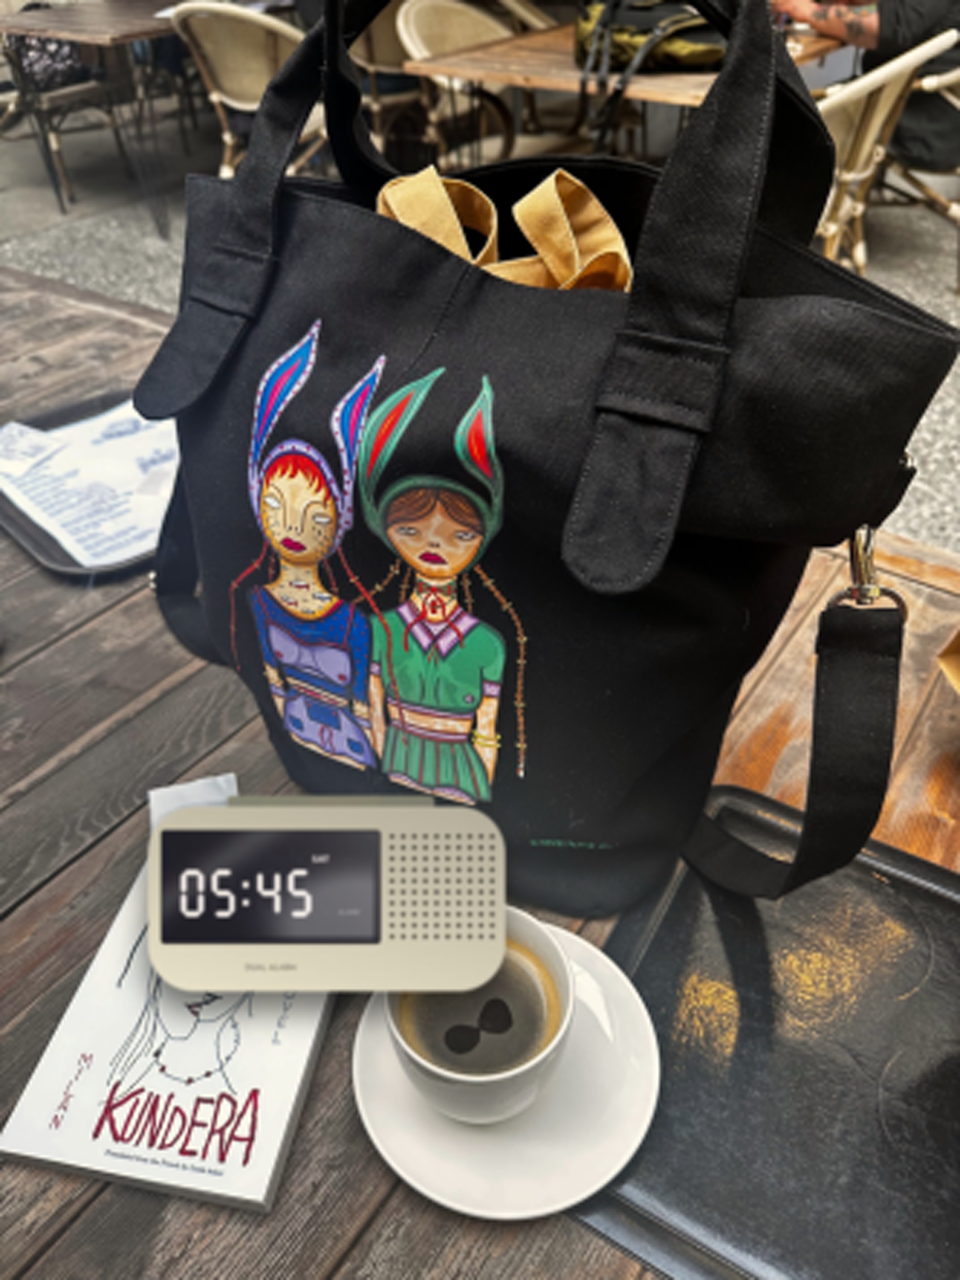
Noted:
5:45
